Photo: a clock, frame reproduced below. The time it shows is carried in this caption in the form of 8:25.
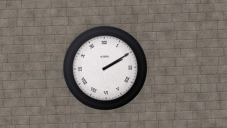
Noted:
2:10
